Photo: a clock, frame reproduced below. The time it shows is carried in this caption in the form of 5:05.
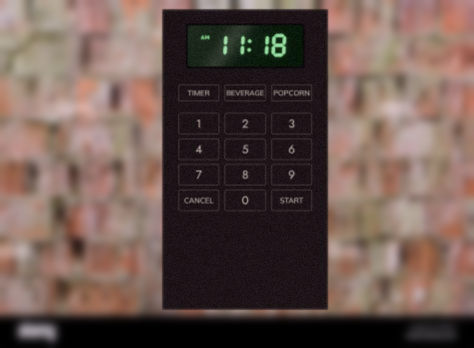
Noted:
11:18
